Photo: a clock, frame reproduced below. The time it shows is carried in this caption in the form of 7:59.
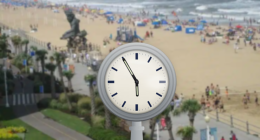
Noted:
5:55
